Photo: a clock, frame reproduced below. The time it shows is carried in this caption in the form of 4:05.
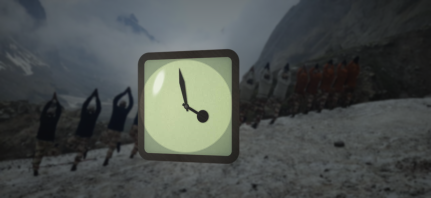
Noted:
3:58
